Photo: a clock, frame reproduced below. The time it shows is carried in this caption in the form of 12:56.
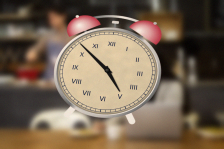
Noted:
4:52
